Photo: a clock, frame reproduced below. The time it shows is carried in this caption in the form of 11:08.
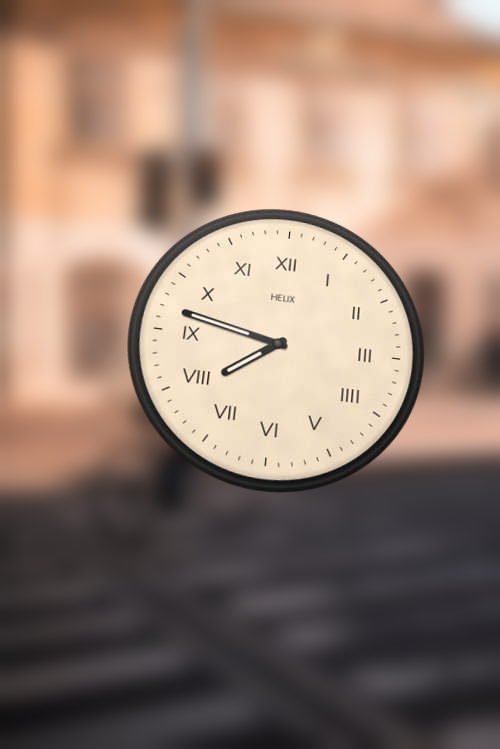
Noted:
7:47
